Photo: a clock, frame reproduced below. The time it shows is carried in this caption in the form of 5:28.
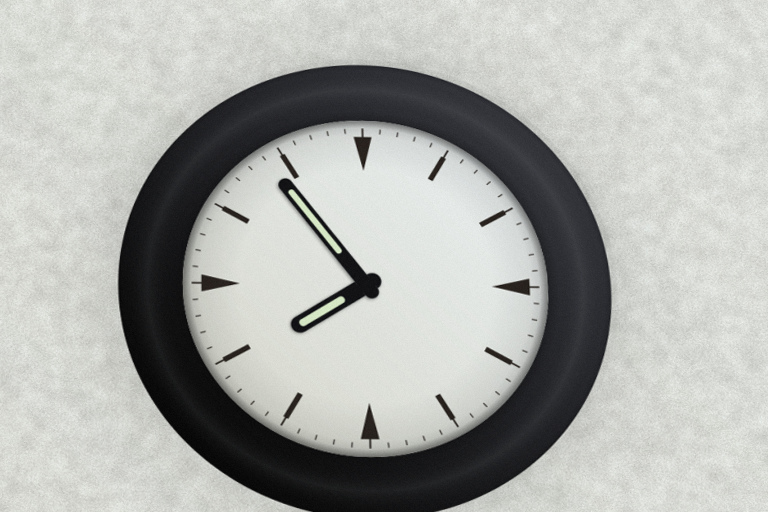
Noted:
7:54
